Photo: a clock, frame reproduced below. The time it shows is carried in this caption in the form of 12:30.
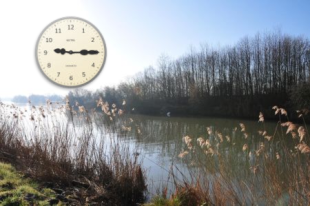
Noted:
9:15
